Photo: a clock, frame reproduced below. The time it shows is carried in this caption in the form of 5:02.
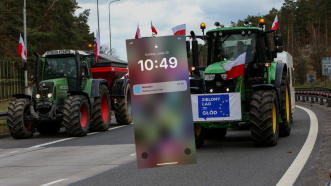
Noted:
10:49
